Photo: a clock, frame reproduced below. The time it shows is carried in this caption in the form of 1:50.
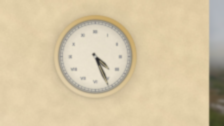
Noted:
4:26
